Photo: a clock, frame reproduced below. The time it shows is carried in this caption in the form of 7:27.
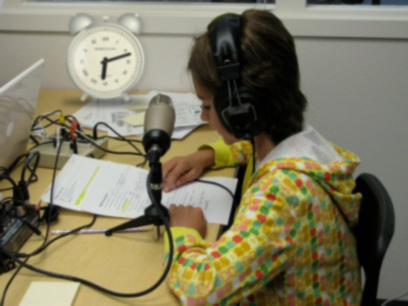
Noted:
6:12
